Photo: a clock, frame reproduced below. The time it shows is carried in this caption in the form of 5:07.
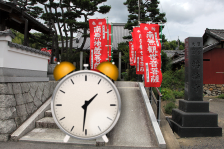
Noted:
1:31
